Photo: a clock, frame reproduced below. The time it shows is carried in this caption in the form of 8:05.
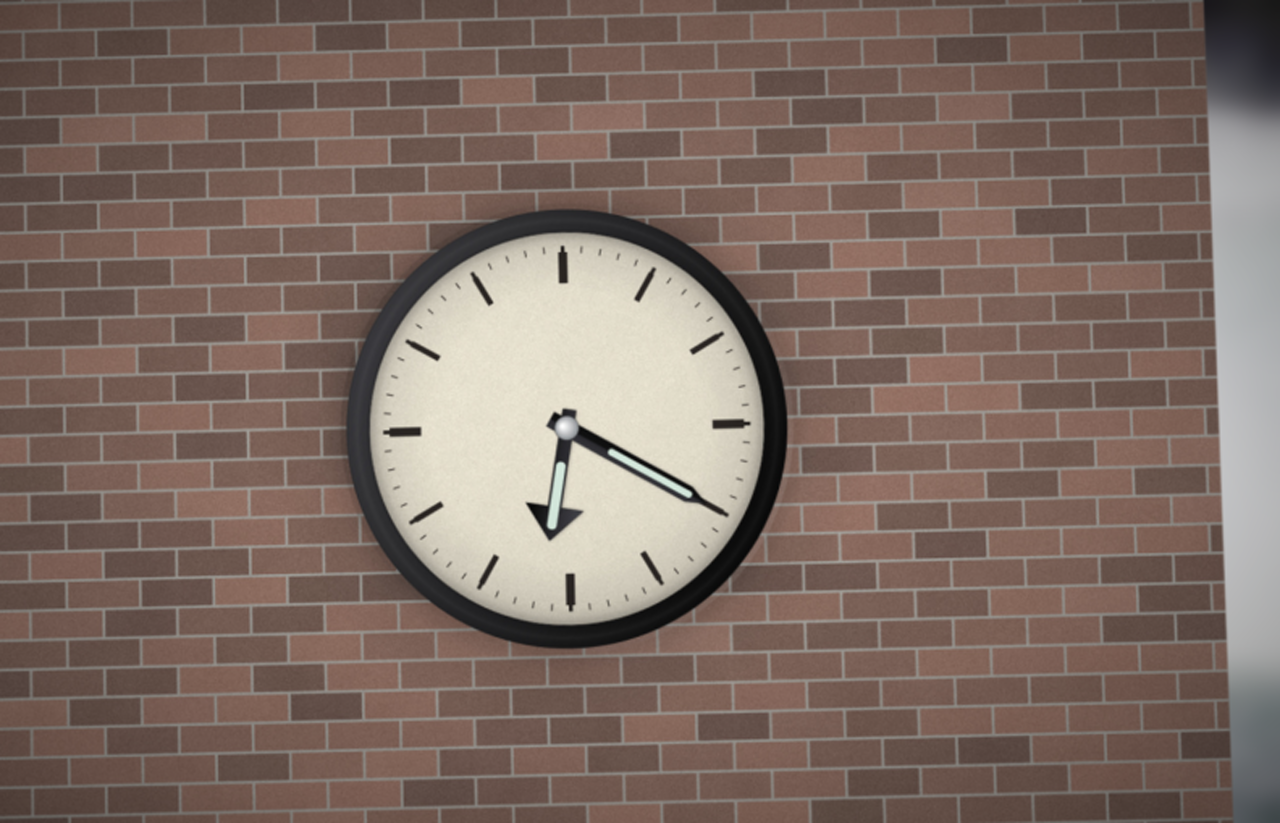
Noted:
6:20
